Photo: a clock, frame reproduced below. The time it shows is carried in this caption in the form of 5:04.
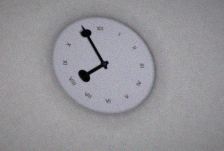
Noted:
7:56
